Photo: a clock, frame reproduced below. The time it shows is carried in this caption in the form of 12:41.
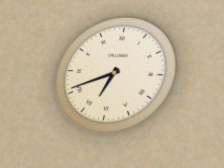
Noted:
6:41
